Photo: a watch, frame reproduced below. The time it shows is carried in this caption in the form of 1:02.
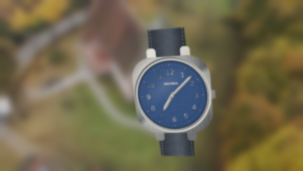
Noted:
7:08
